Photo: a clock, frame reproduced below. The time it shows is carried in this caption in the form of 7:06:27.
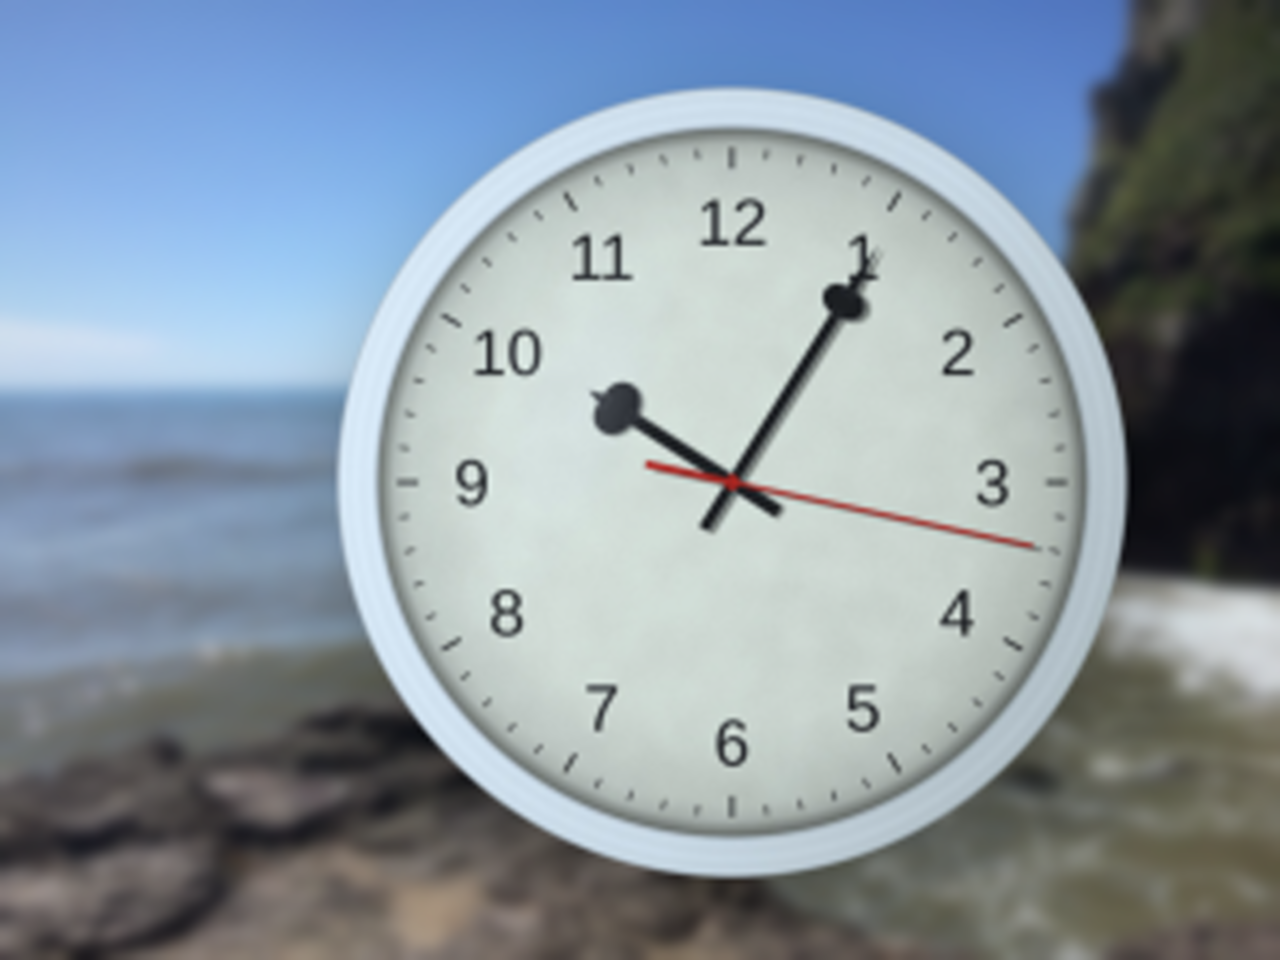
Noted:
10:05:17
